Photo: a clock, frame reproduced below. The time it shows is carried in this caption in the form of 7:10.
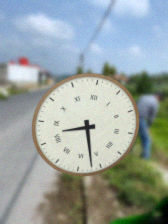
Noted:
8:27
